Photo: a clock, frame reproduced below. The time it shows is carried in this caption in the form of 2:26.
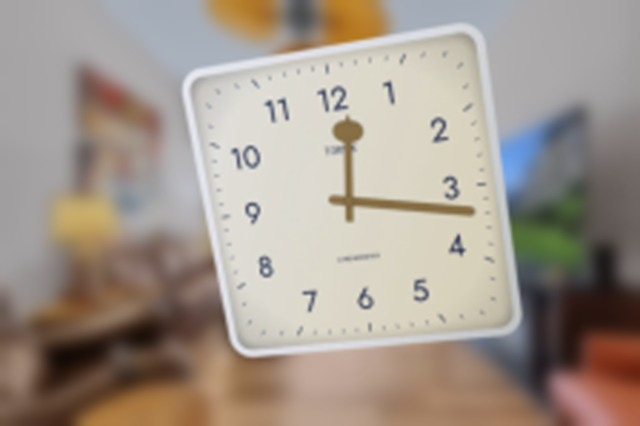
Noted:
12:17
